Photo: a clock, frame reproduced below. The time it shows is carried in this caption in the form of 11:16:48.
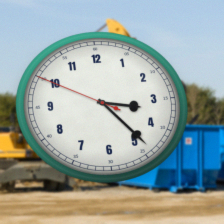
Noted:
3:23:50
